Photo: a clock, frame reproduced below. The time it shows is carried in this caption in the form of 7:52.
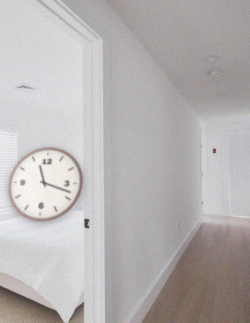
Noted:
11:18
